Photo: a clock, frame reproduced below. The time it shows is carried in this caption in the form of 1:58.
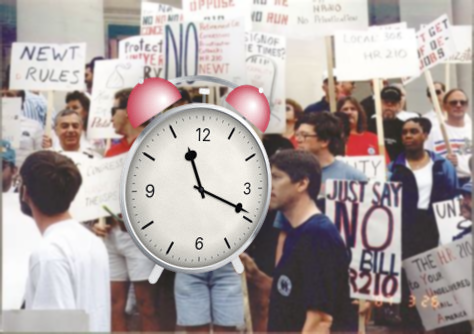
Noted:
11:19
